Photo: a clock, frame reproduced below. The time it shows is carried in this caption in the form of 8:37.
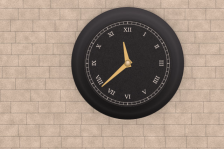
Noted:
11:38
